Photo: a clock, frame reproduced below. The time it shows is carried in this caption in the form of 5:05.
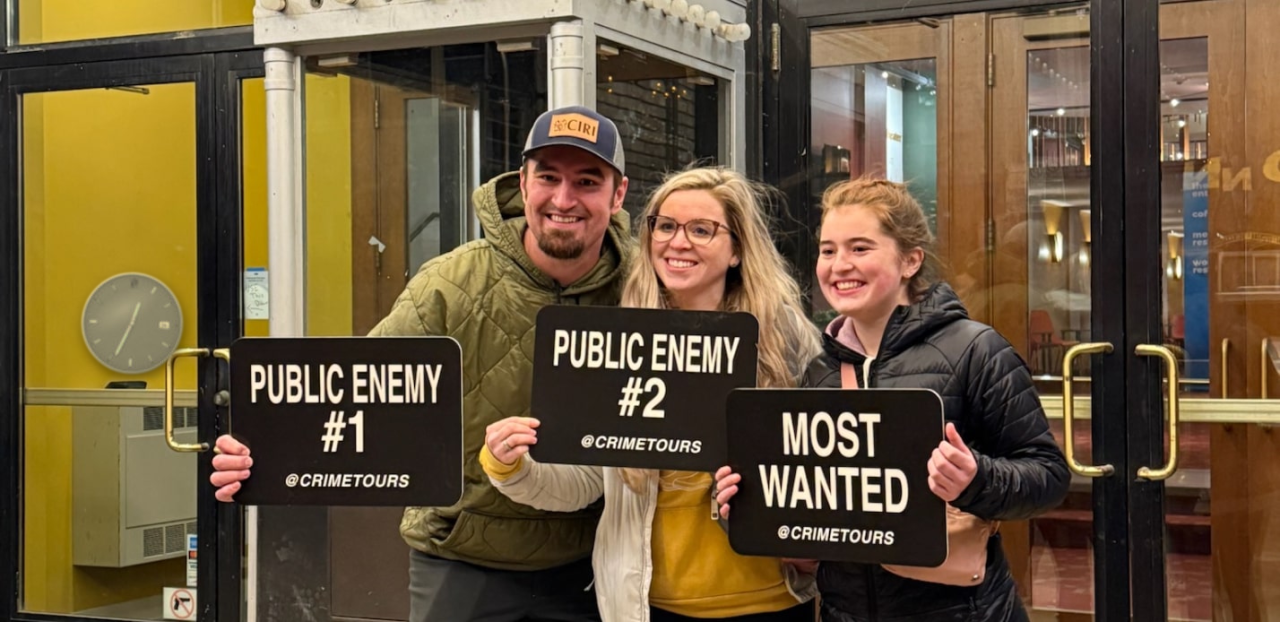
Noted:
12:34
